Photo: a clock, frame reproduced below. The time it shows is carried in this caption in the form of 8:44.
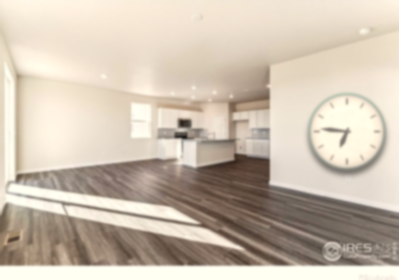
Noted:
6:46
